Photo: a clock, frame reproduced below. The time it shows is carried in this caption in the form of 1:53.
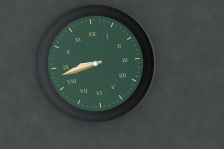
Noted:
8:43
